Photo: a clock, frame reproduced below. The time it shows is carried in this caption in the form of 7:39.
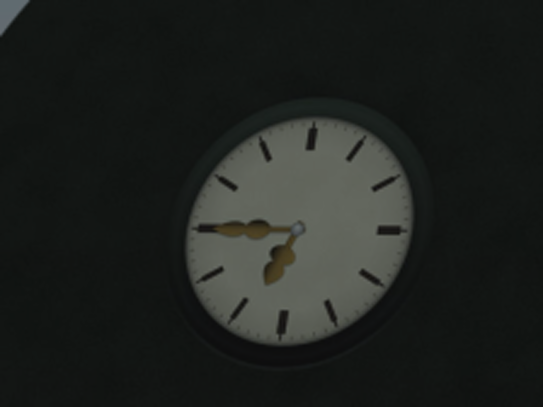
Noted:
6:45
